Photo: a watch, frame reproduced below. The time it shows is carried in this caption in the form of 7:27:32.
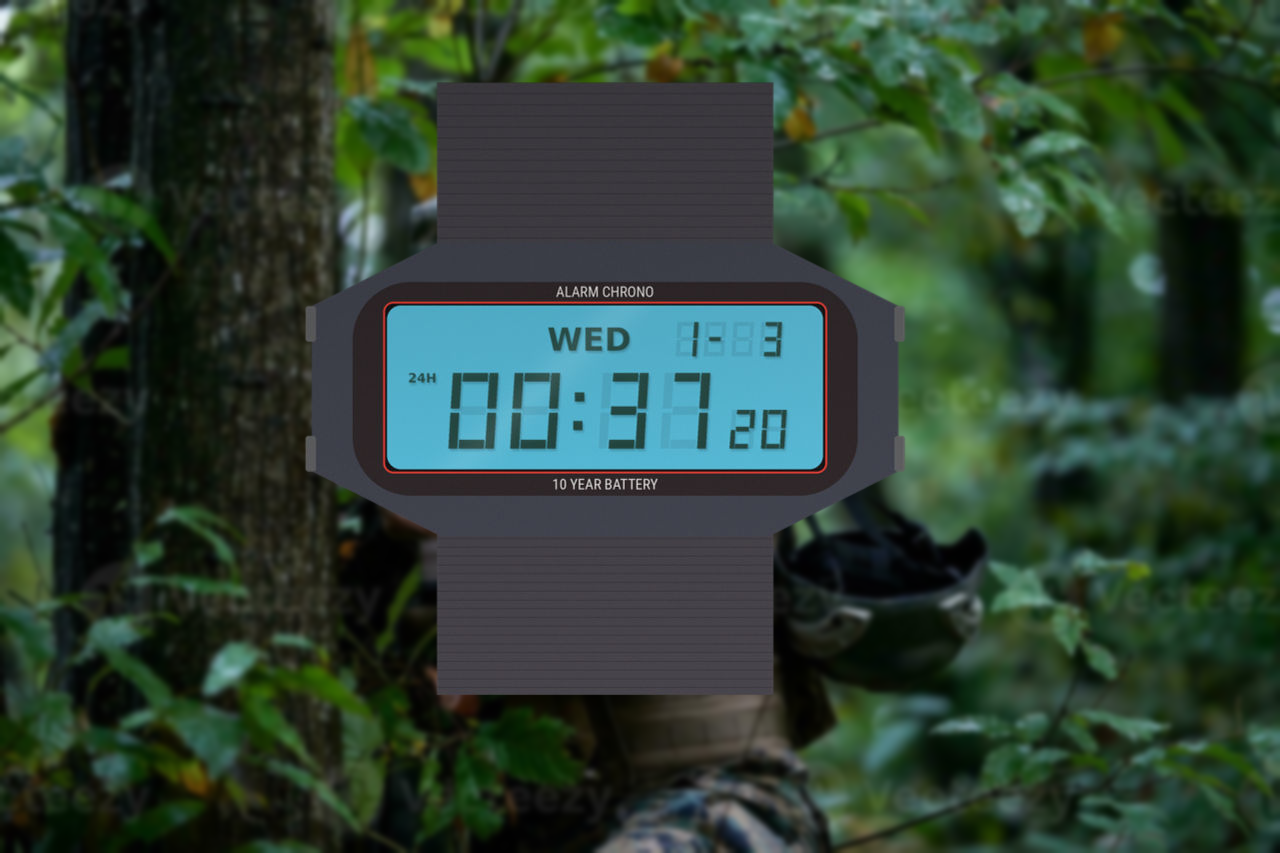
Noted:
0:37:20
